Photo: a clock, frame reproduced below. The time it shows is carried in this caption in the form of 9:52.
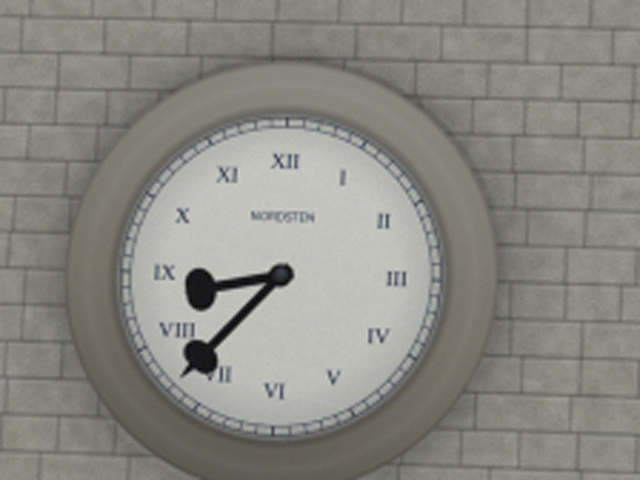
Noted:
8:37
